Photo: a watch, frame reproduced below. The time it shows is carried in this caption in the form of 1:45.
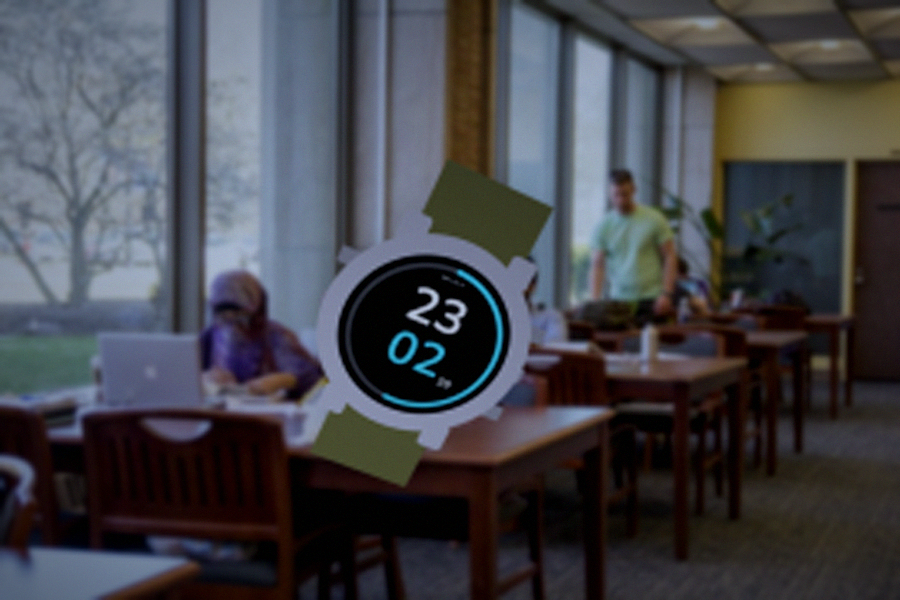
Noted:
23:02
